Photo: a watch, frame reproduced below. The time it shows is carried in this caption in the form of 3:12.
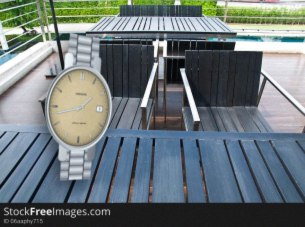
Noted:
1:43
